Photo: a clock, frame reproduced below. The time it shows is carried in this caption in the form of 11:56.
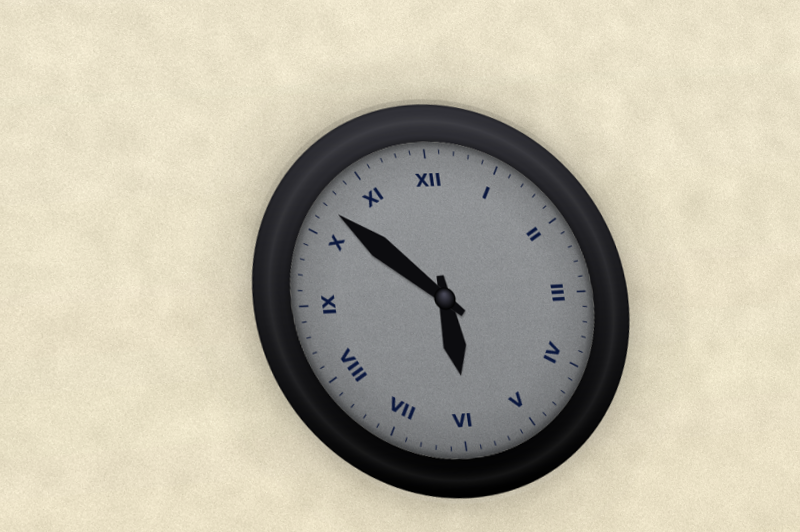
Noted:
5:52
